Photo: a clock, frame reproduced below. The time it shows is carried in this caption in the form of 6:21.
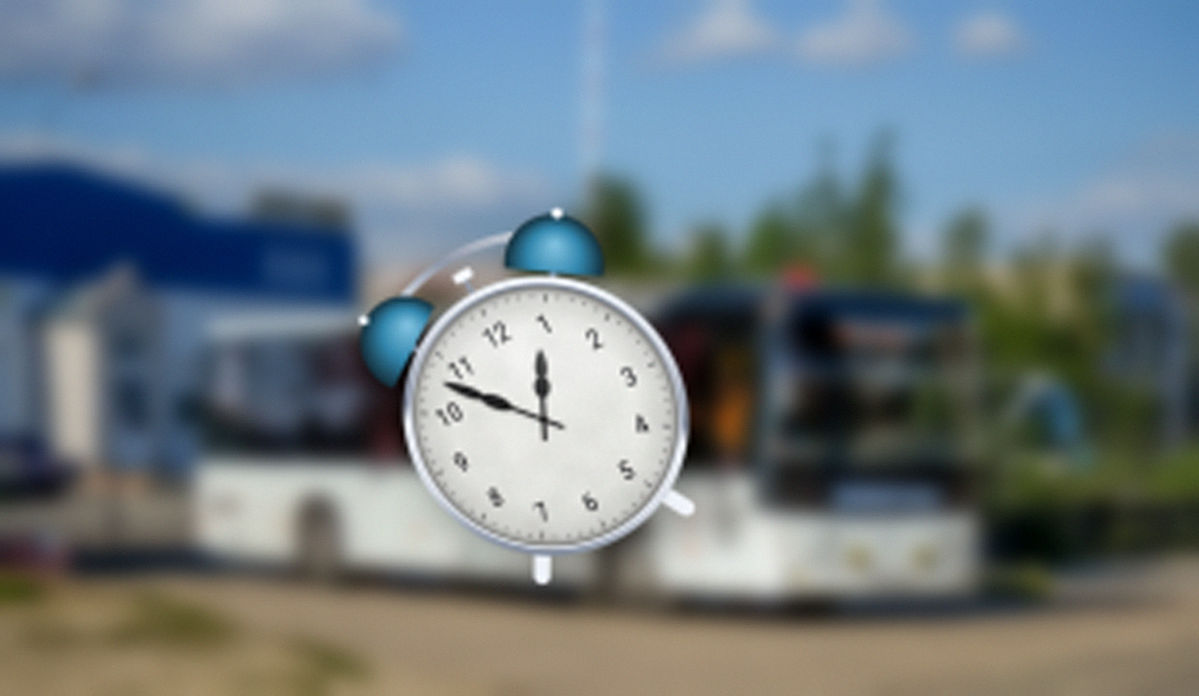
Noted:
12:53
